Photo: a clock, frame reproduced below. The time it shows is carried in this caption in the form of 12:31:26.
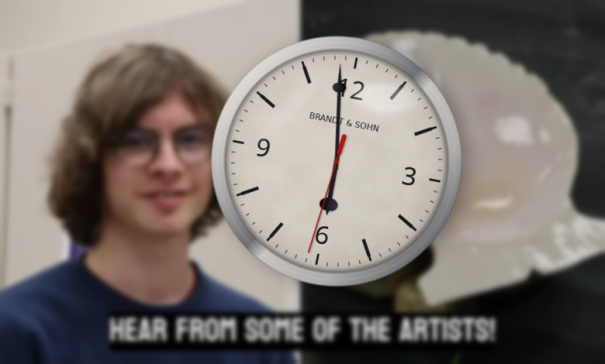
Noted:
5:58:31
